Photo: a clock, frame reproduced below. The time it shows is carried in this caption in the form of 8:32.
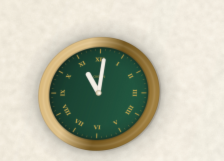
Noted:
11:01
